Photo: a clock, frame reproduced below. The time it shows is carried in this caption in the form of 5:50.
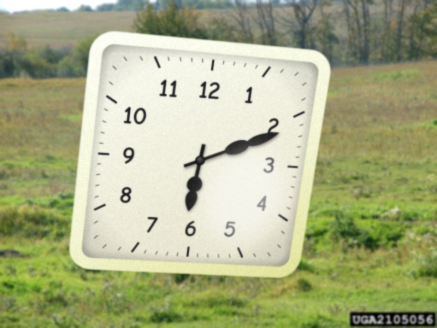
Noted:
6:11
